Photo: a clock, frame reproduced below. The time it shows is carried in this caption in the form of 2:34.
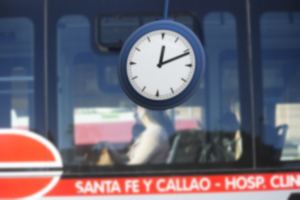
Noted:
12:11
